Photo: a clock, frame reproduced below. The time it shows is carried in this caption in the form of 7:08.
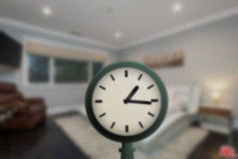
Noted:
1:16
